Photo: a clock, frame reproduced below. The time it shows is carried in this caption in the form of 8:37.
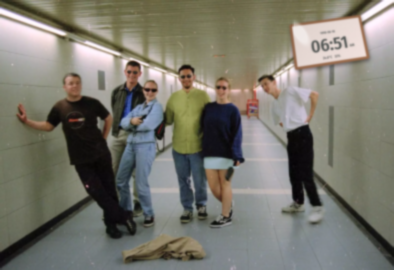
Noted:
6:51
